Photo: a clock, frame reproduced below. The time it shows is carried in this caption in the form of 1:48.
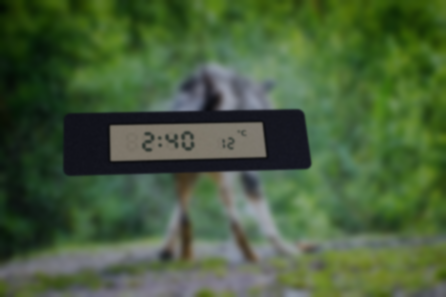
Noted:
2:40
